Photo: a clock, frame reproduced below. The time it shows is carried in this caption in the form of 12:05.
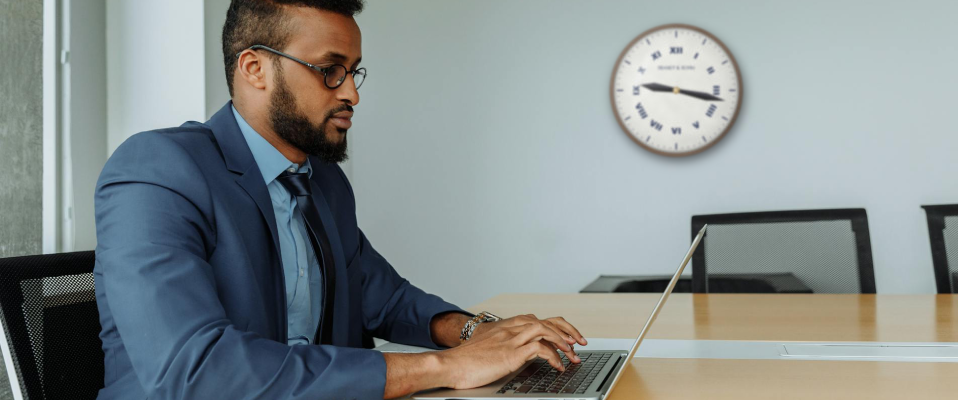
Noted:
9:17
